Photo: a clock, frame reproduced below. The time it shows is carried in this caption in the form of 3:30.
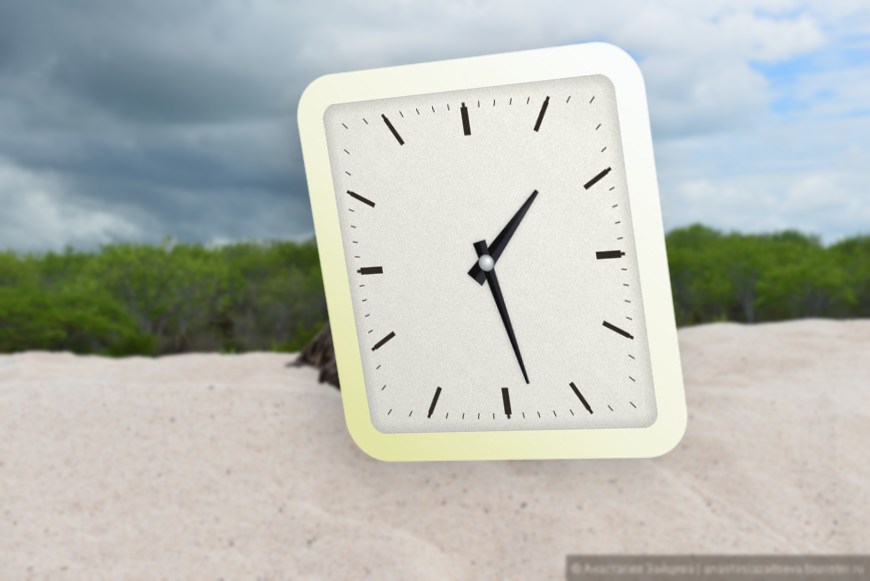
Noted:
1:28
